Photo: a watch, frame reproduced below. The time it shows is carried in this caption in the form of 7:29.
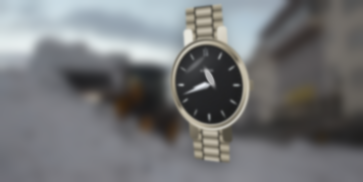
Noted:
8:42
